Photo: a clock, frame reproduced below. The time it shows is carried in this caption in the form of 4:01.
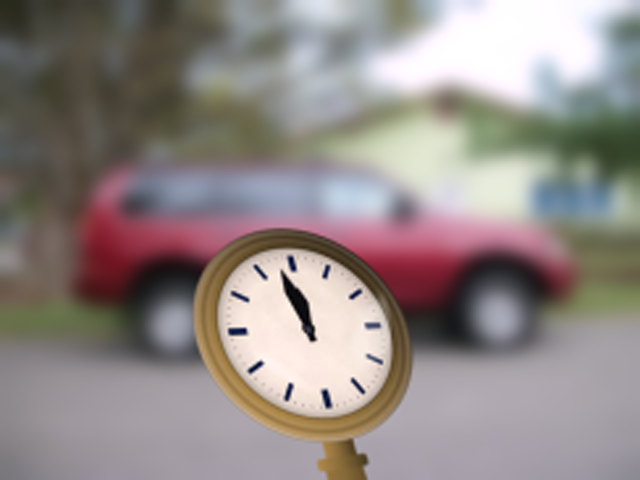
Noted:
11:58
